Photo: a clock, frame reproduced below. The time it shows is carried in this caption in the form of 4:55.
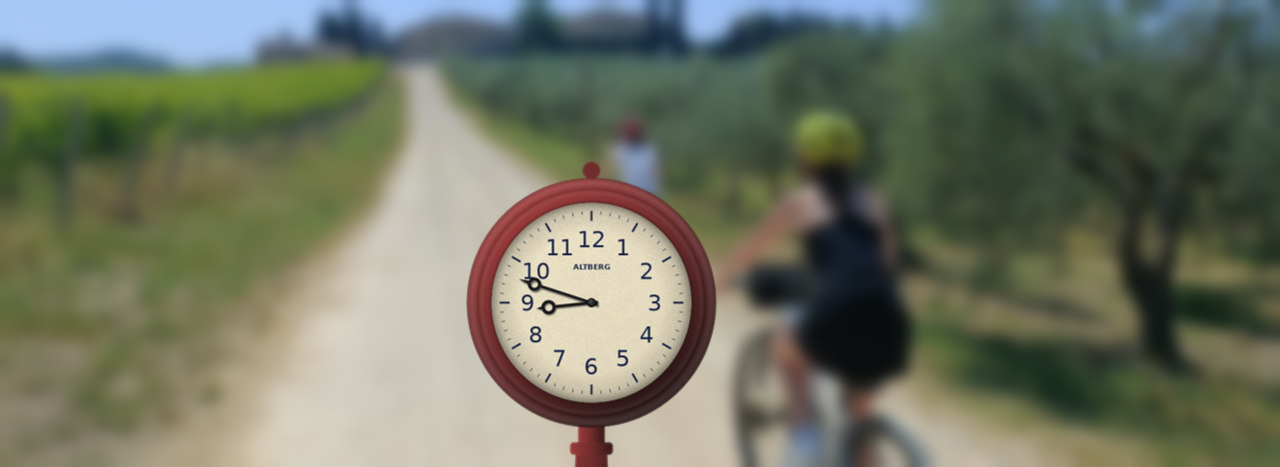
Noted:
8:48
